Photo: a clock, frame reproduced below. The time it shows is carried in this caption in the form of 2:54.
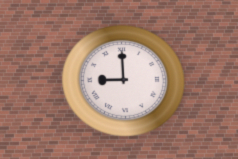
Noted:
9:00
